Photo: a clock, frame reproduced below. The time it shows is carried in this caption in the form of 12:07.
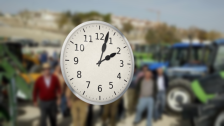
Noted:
2:03
